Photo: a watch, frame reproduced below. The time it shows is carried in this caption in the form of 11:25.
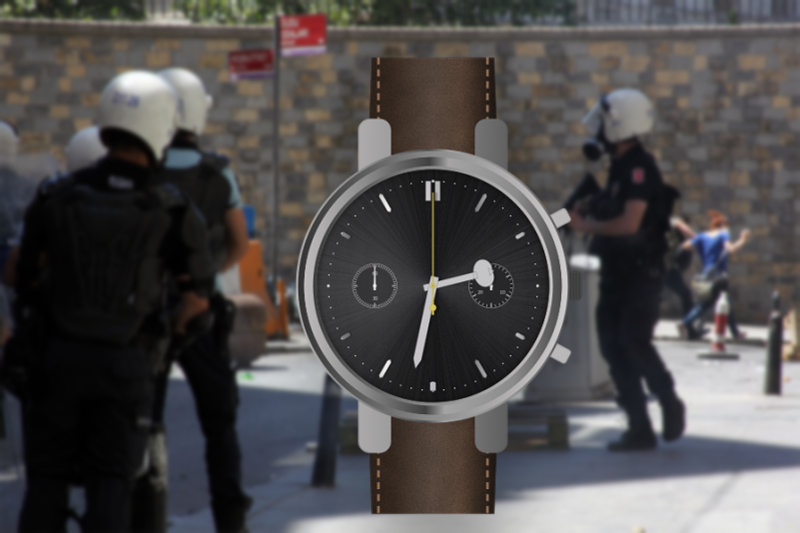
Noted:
2:32
